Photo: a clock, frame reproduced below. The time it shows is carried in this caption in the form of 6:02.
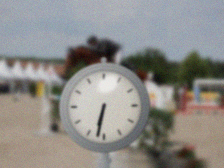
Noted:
6:32
